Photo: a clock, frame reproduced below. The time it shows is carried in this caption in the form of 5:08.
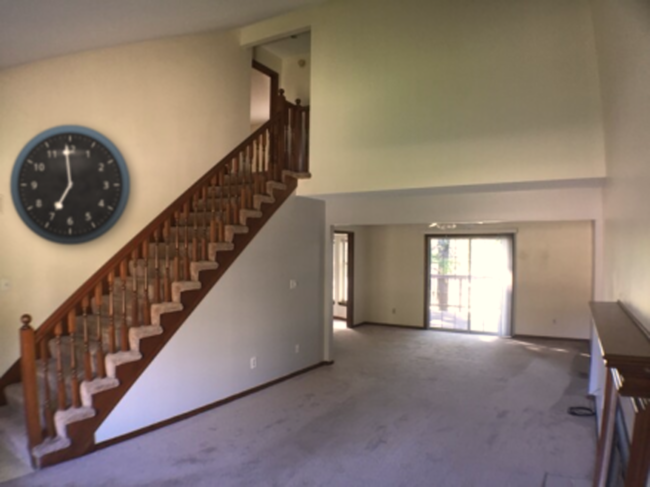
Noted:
6:59
